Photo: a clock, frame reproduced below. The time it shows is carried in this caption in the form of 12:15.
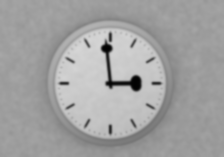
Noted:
2:59
